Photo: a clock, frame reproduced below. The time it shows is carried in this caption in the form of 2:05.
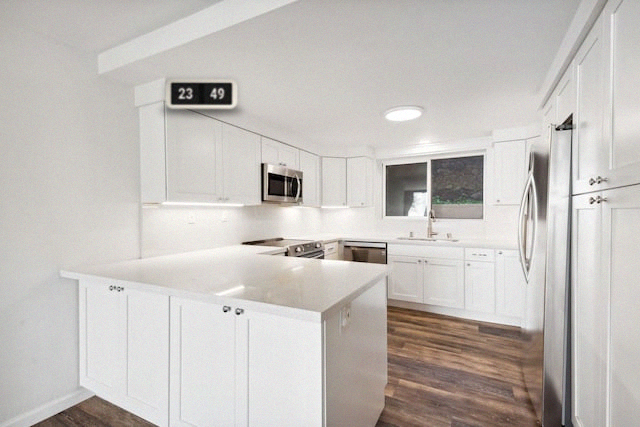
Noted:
23:49
